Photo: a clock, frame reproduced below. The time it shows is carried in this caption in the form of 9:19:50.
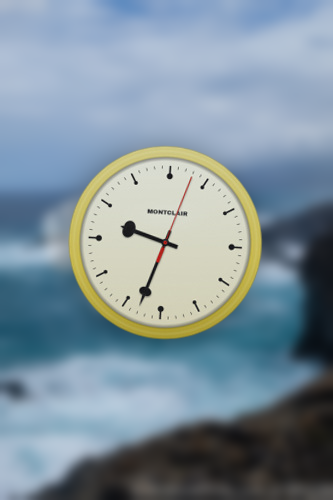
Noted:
9:33:03
